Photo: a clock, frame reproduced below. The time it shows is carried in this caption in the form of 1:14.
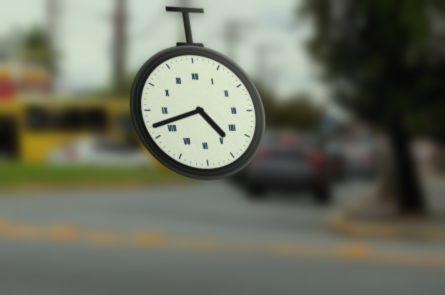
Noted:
4:42
